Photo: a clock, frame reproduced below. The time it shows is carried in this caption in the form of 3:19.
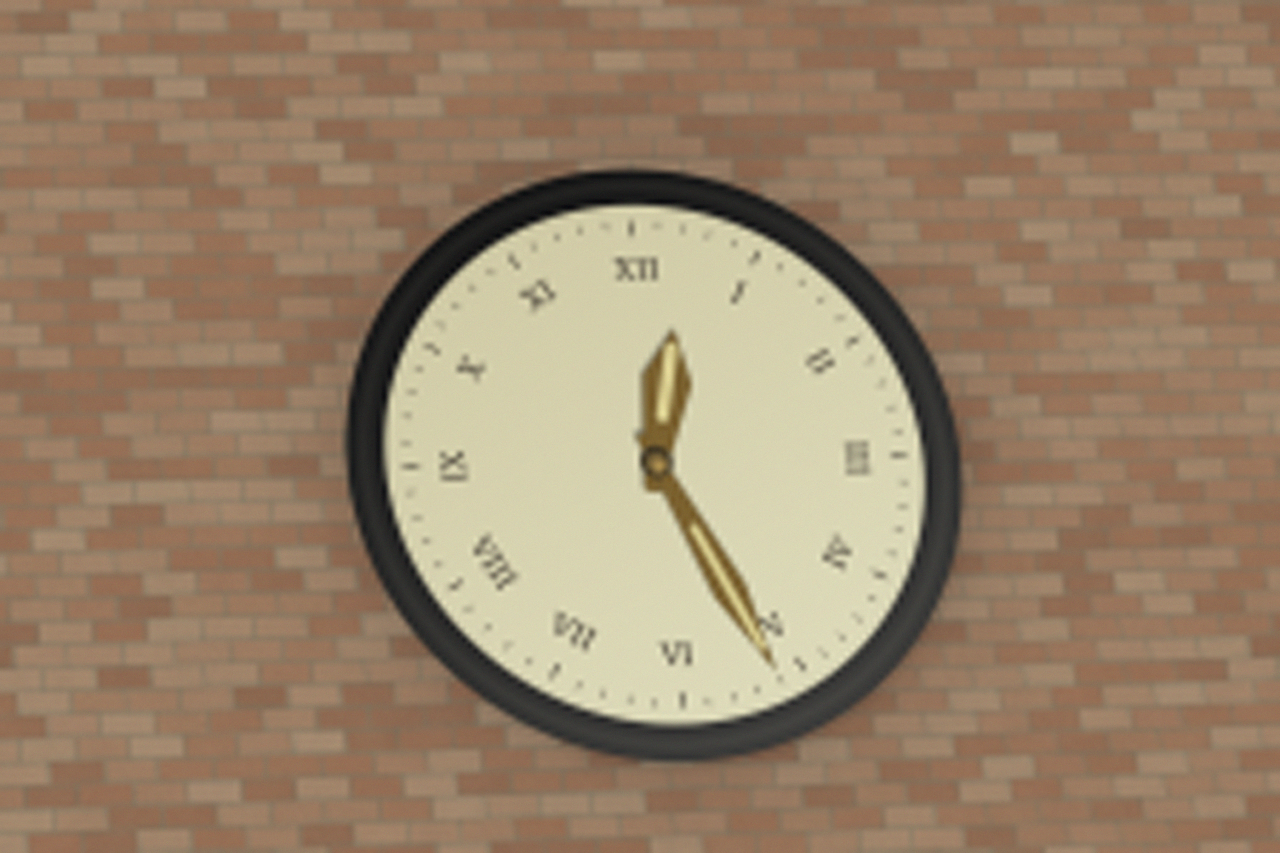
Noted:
12:26
